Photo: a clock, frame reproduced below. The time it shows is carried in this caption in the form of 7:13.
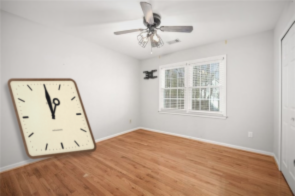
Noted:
1:00
